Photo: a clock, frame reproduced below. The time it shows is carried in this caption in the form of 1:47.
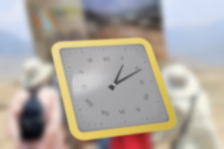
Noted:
1:11
